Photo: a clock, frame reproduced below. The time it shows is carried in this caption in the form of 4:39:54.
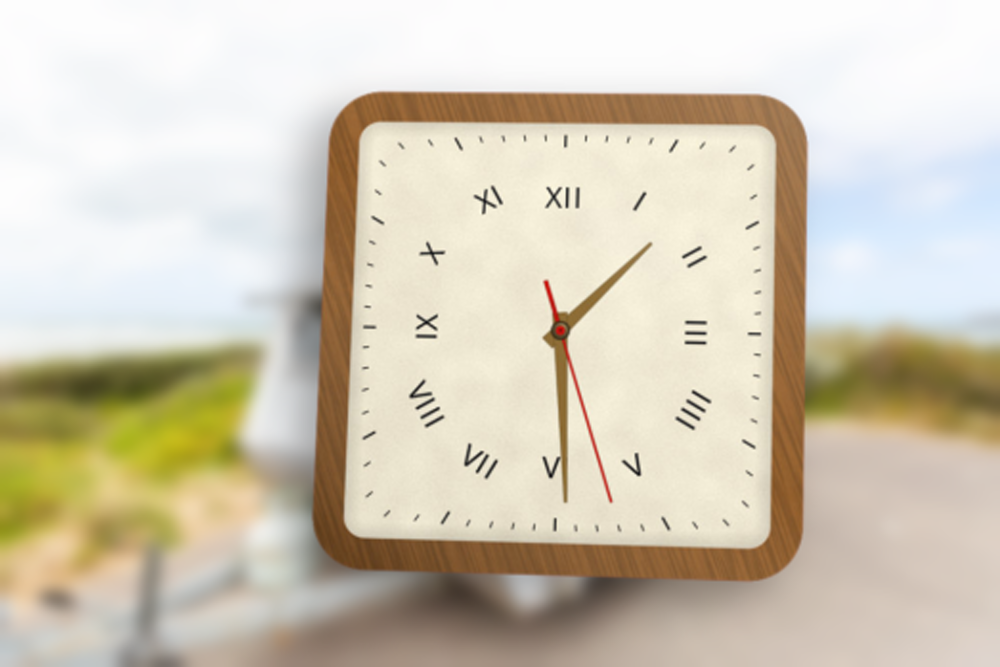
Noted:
1:29:27
